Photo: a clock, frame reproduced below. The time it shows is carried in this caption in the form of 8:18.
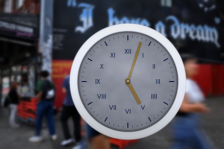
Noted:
5:03
